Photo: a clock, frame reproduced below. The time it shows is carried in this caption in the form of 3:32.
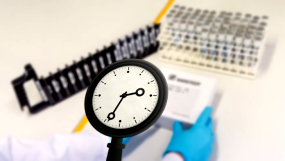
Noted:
2:34
